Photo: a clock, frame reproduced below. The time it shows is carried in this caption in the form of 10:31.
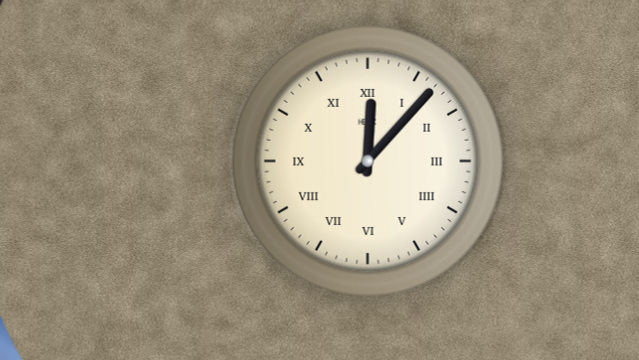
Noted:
12:07
